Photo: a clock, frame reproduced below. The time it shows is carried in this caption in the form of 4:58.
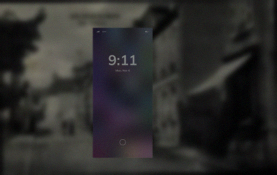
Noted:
9:11
